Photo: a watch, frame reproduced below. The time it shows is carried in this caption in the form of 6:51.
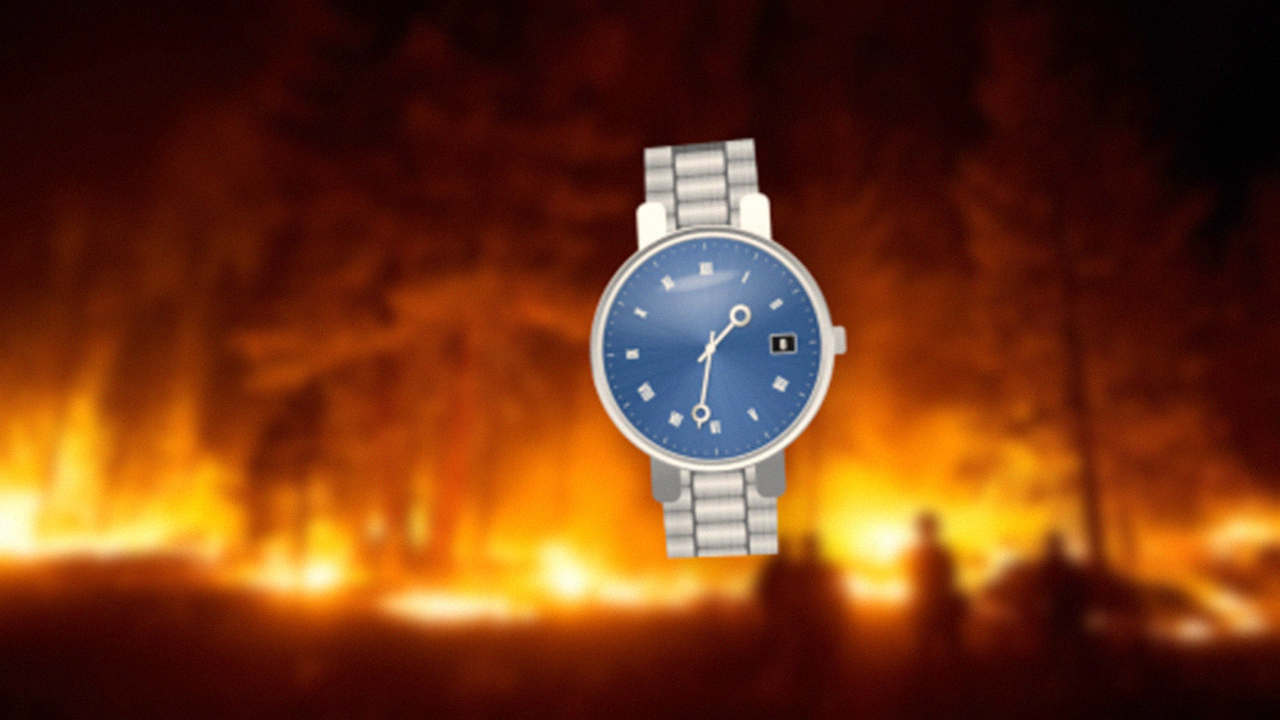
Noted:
1:32
